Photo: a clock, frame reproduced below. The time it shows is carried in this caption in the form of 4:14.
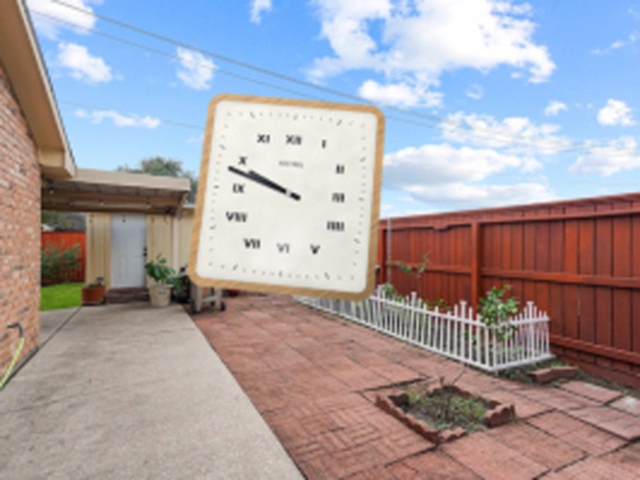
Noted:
9:48
